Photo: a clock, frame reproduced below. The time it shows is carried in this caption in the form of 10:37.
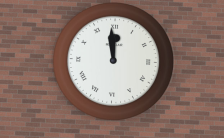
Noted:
11:59
